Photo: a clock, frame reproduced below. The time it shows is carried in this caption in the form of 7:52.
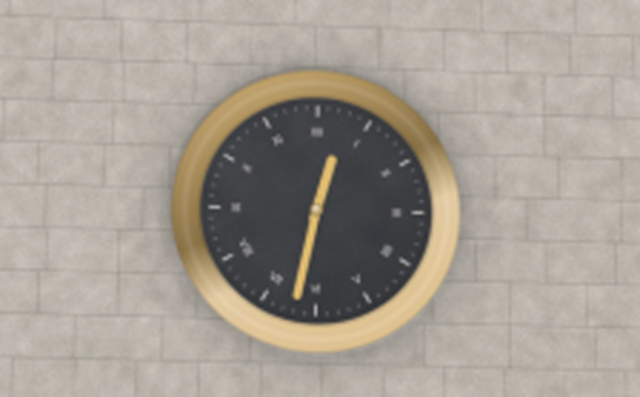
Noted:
12:32
